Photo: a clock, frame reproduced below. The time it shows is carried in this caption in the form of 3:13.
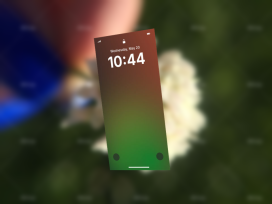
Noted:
10:44
